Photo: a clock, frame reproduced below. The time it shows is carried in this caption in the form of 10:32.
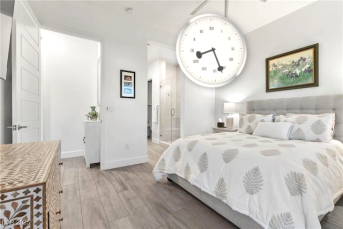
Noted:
8:27
